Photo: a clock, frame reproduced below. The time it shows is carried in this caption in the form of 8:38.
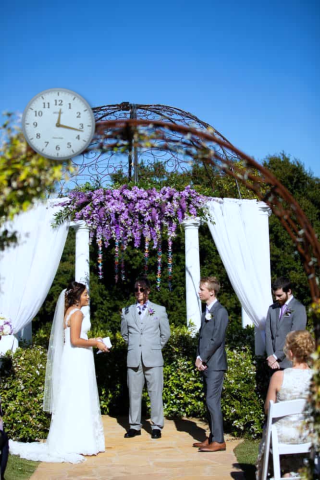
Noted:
12:17
